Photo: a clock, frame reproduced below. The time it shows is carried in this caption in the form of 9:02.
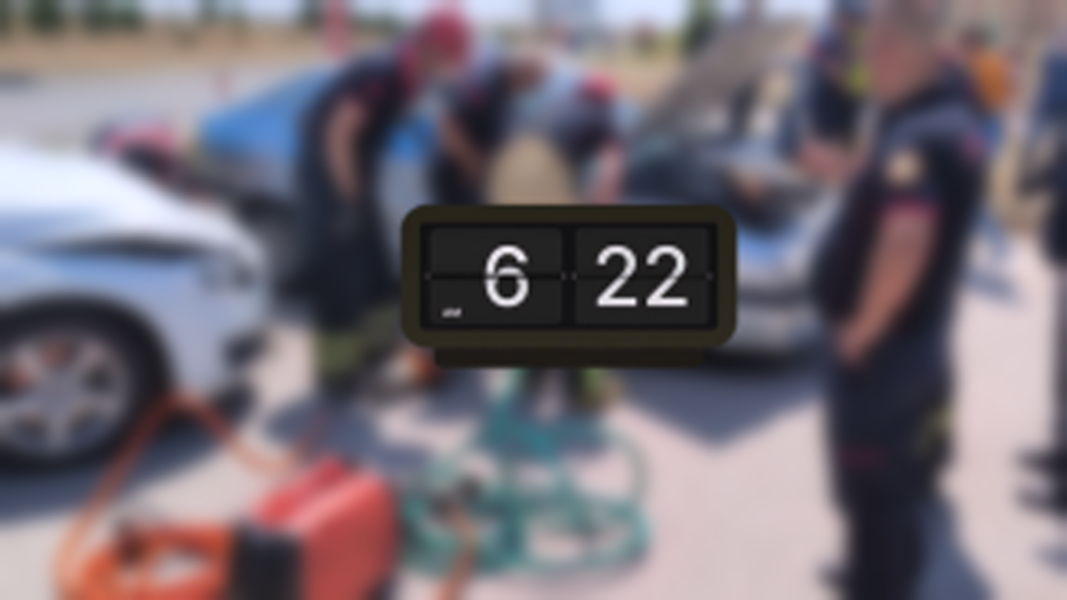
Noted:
6:22
